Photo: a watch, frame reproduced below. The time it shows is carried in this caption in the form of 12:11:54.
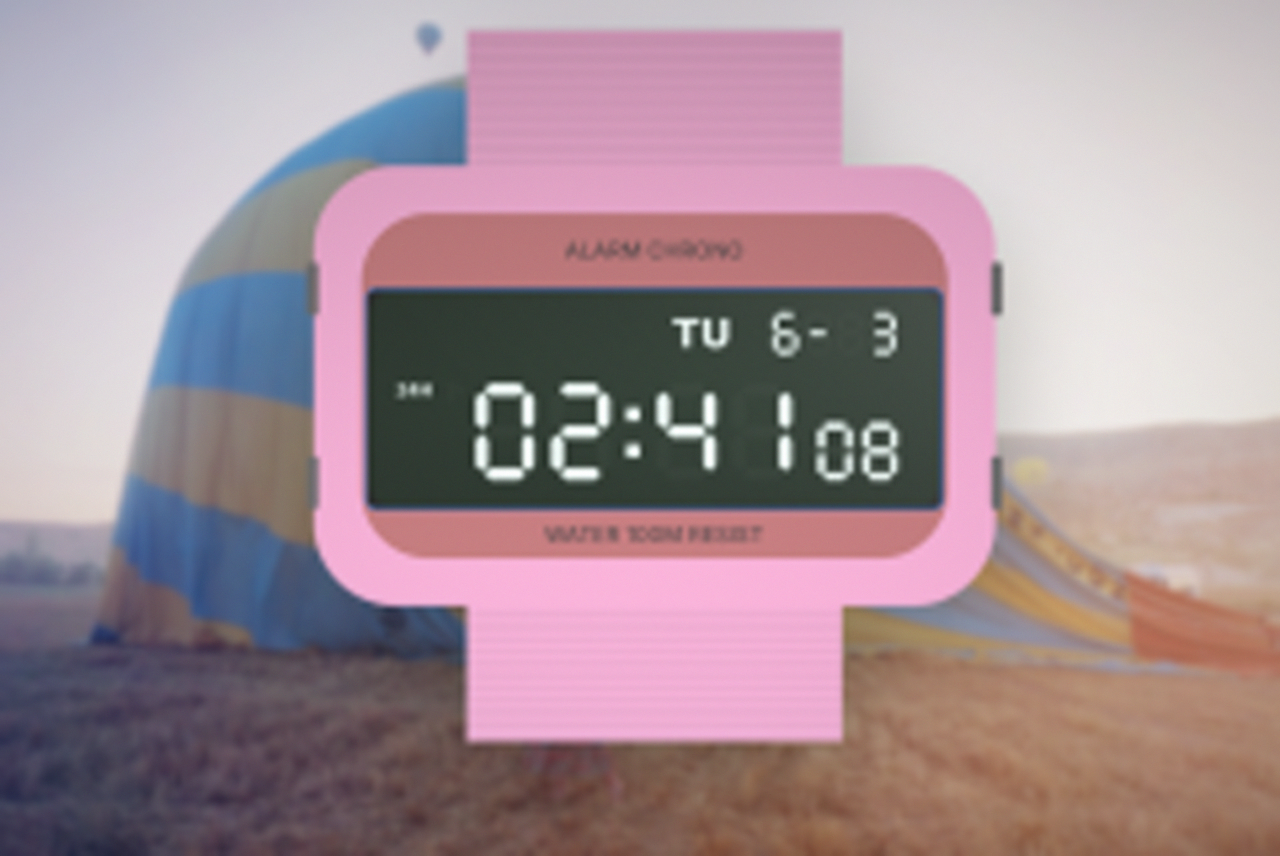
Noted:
2:41:08
